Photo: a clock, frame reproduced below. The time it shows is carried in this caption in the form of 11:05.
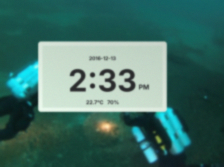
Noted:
2:33
